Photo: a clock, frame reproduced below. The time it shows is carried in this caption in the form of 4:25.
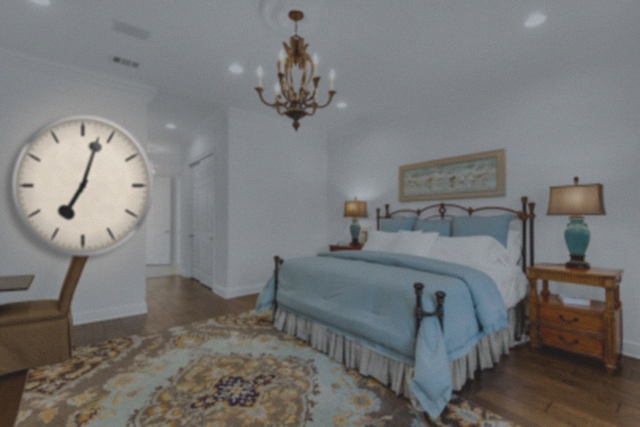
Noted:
7:03
